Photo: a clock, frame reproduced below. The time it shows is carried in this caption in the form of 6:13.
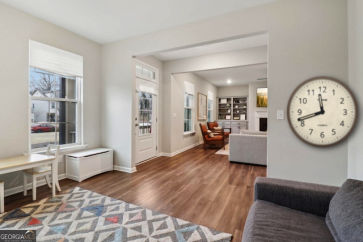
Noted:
11:42
